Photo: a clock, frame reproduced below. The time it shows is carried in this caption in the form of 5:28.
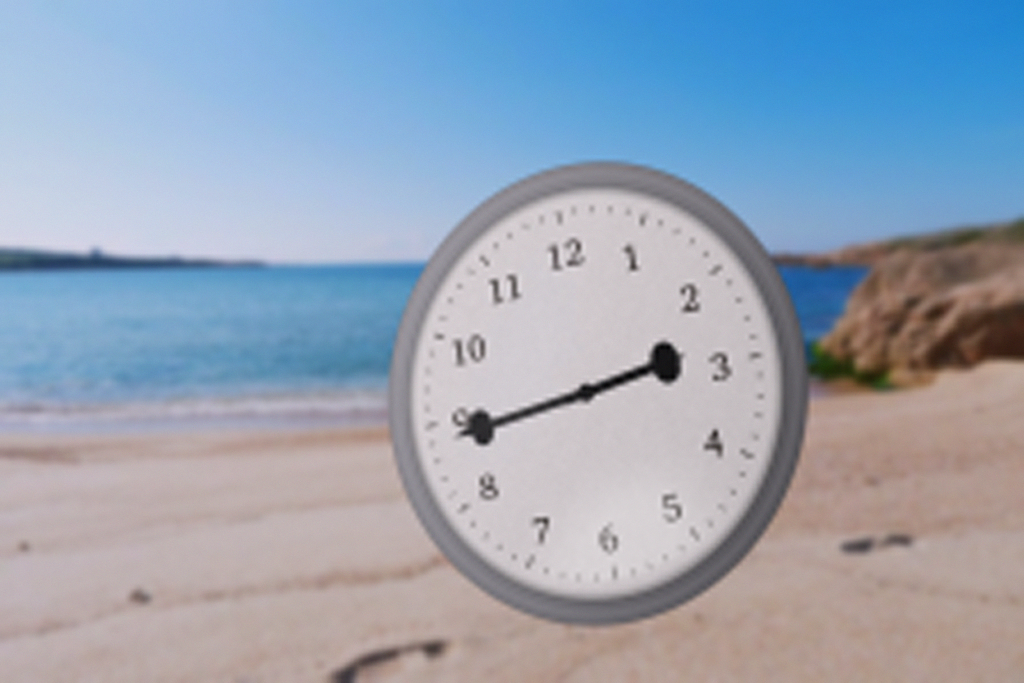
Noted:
2:44
